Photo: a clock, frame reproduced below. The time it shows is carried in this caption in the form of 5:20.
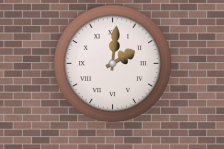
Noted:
2:01
